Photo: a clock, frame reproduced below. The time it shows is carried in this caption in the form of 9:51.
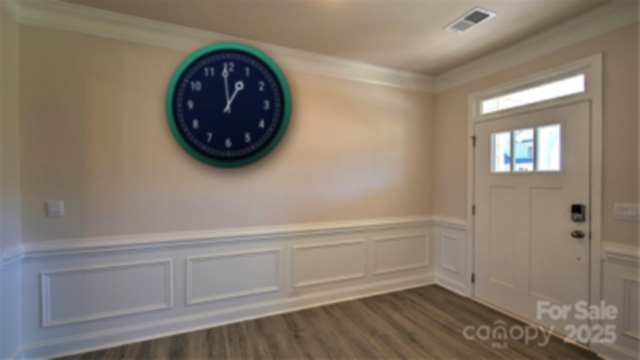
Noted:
12:59
